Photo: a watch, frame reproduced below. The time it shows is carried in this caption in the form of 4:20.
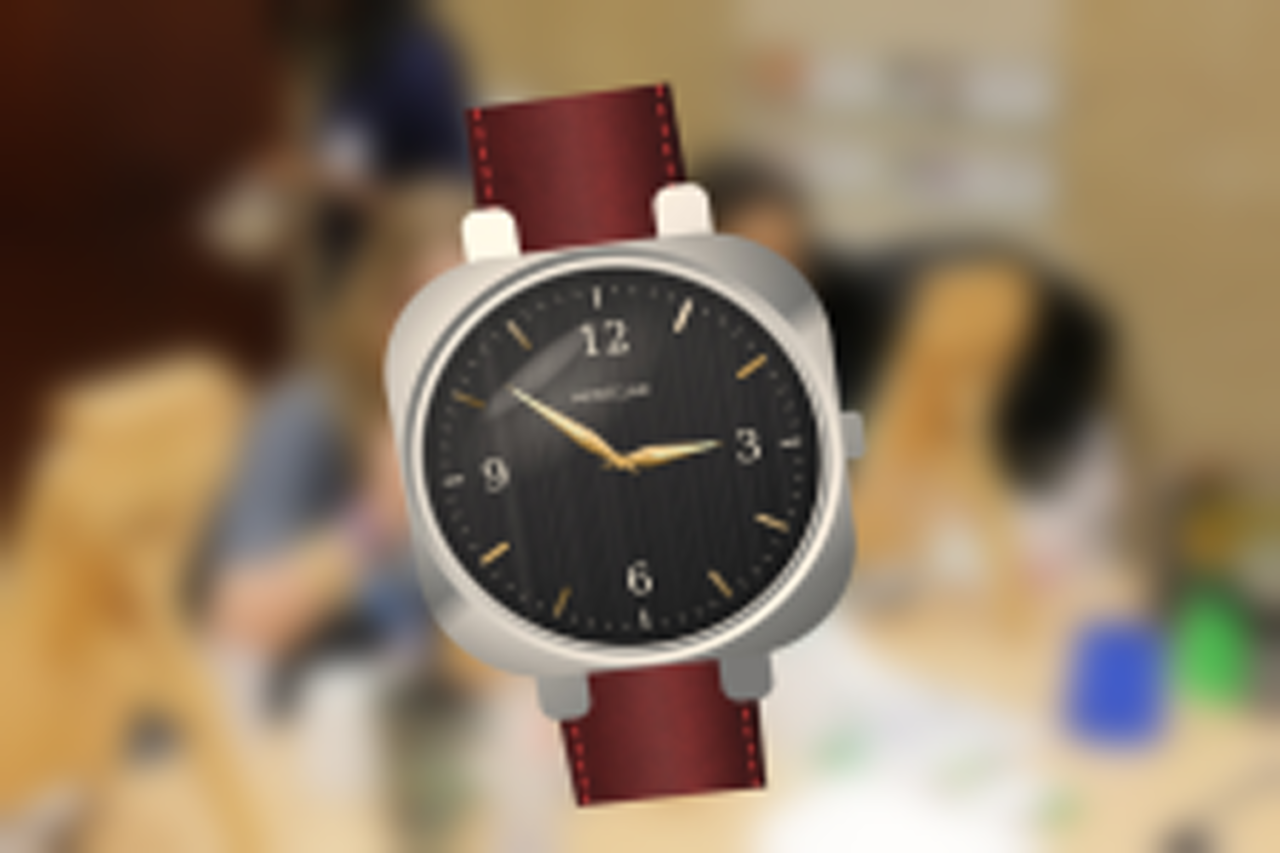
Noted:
2:52
